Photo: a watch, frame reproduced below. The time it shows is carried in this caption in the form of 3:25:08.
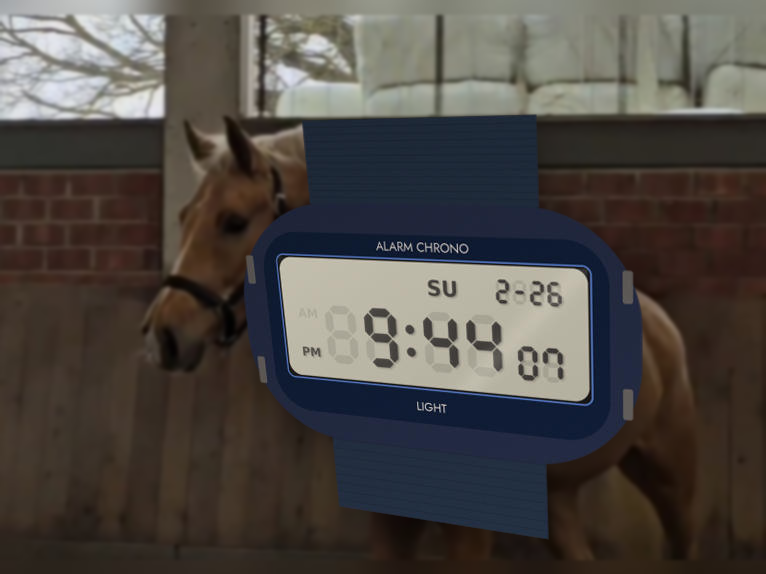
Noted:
9:44:07
